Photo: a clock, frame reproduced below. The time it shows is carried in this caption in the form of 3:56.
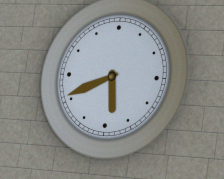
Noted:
5:41
